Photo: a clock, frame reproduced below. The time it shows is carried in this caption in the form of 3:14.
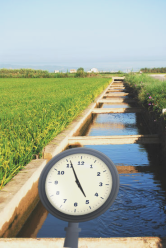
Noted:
4:56
